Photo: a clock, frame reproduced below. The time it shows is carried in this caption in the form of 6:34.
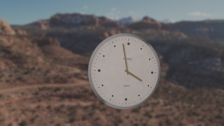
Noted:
3:58
